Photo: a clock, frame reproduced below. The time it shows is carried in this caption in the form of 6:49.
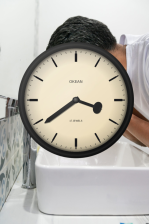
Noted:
3:39
